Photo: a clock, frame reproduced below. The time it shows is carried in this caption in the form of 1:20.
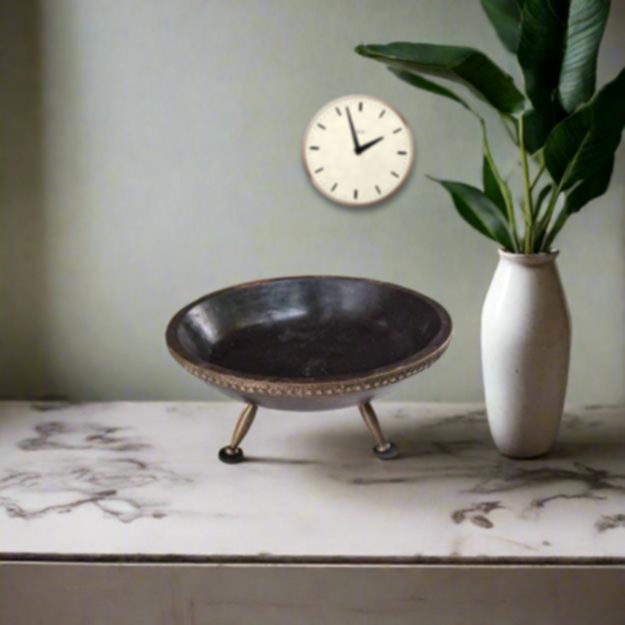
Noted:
1:57
